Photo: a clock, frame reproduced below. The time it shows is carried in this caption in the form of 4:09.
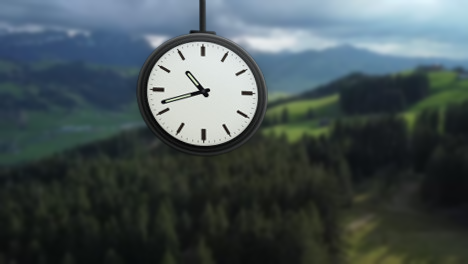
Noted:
10:42
